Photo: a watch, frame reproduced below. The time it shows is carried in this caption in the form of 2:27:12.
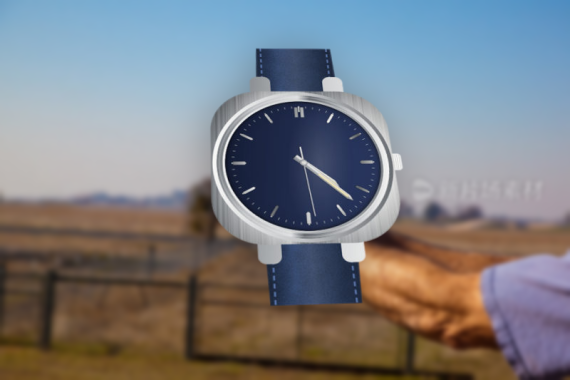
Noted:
4:22:29
